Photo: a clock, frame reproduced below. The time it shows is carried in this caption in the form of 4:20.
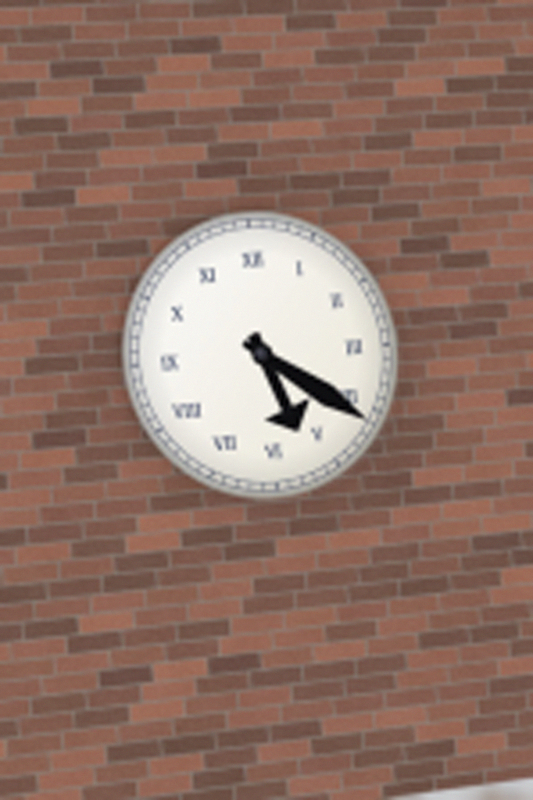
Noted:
5:21
